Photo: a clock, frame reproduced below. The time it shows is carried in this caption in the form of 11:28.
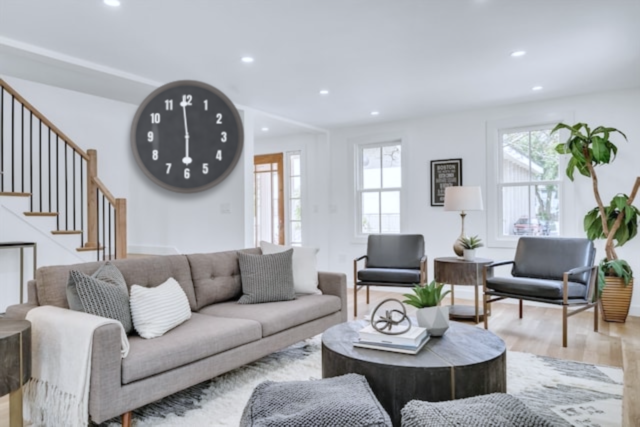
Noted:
5:59
